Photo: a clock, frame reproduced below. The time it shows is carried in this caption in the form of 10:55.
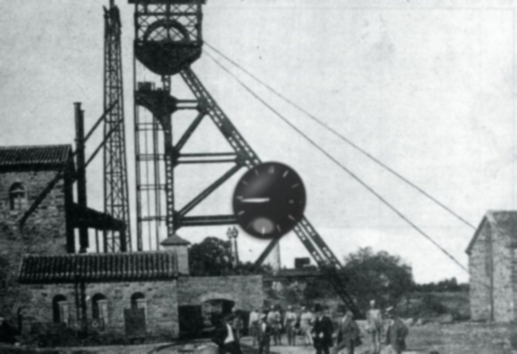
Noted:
8:44
